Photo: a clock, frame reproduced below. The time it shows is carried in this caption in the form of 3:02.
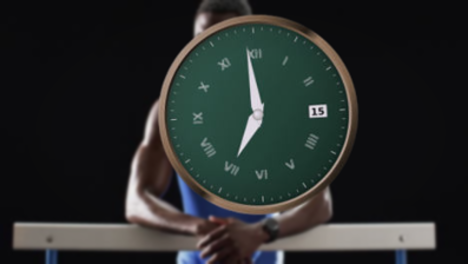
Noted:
6:59
